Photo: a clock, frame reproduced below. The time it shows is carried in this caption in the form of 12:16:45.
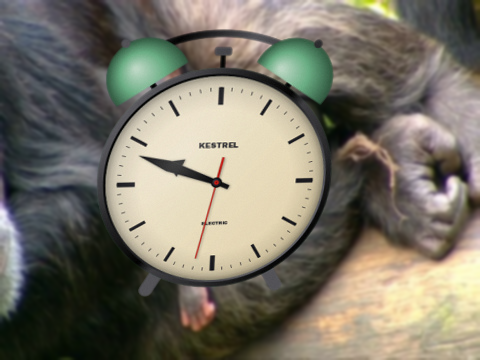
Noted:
9:48:32
